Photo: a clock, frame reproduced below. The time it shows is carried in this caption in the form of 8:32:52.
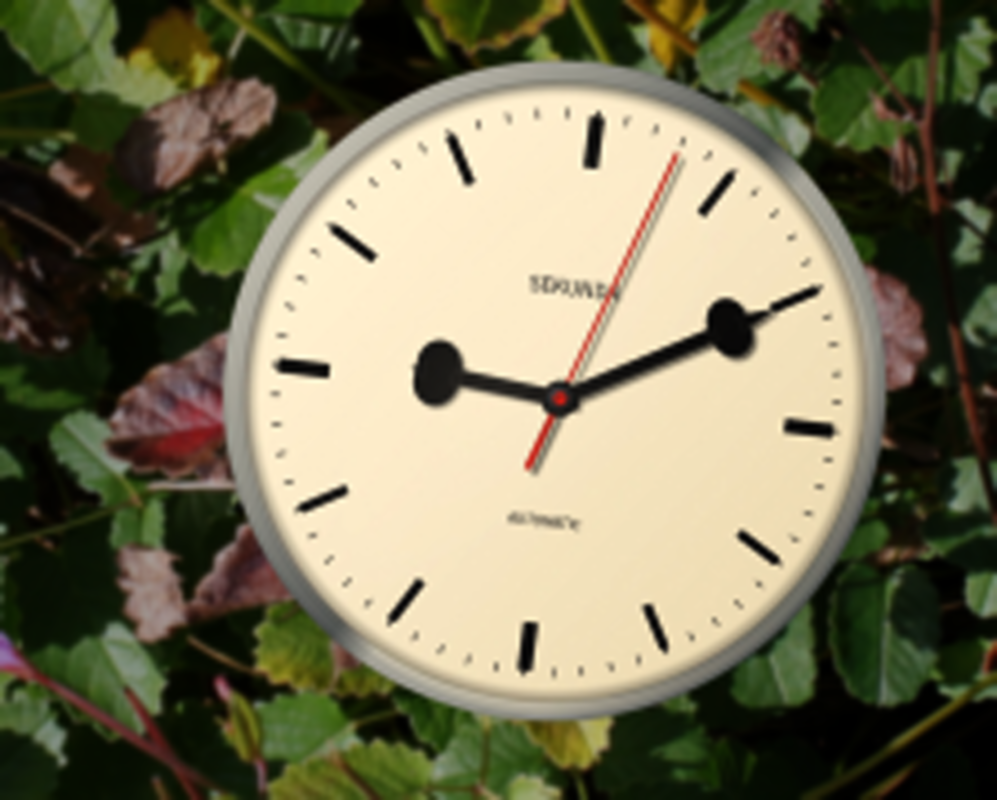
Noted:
9:10:03
